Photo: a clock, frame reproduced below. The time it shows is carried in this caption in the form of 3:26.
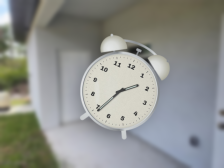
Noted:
1:34
